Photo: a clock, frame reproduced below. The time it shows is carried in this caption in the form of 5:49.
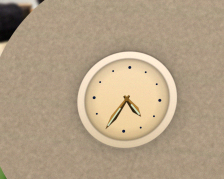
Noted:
4:35
